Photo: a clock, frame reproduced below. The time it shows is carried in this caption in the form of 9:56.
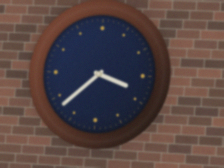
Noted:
3:38
